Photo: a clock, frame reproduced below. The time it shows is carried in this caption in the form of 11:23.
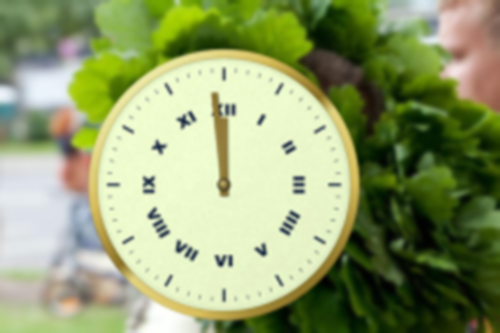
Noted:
11:59
